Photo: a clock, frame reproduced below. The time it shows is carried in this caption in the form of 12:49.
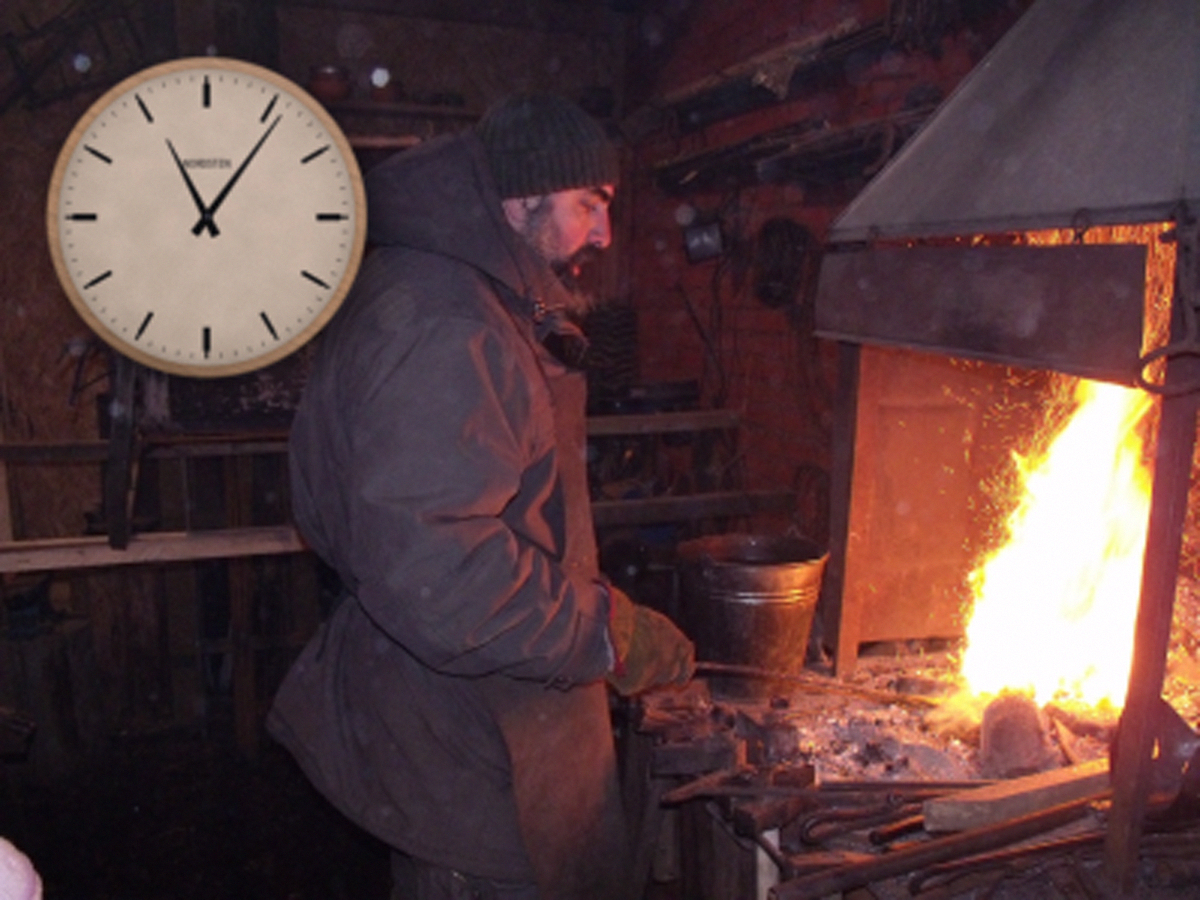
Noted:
11:06
